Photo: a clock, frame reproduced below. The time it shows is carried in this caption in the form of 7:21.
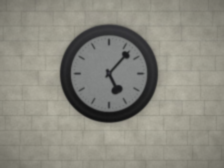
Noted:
5:07
